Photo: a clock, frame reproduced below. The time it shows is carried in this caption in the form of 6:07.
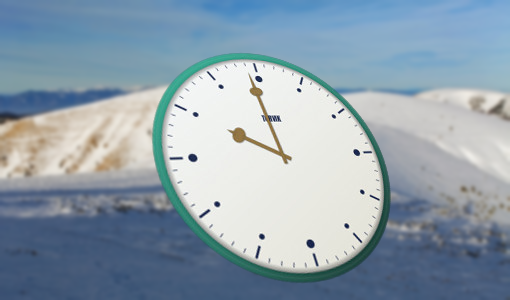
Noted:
9:59
